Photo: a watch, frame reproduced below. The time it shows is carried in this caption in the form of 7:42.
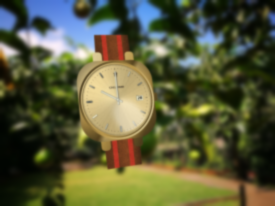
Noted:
10:00
